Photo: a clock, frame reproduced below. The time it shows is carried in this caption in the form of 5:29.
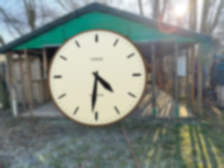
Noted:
4:31
